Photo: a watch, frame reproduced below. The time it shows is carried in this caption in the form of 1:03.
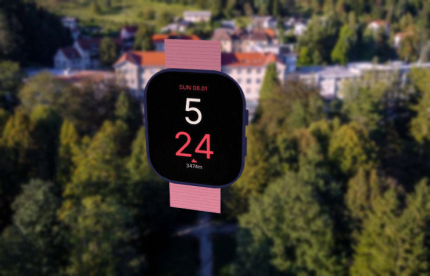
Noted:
5:24
